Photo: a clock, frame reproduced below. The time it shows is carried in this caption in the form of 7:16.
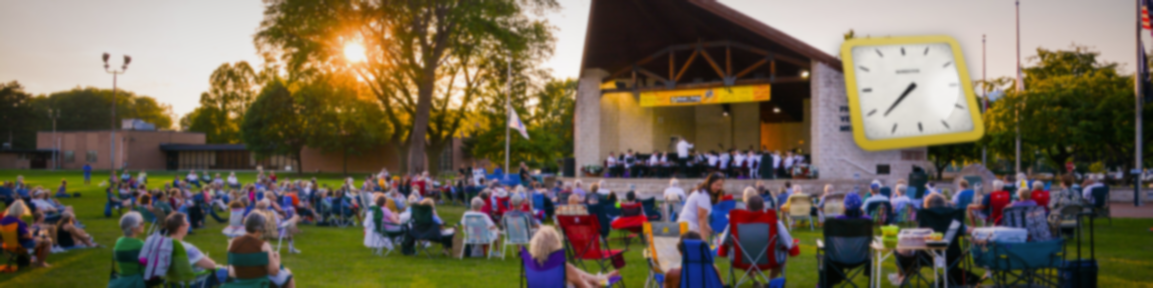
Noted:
7:38
